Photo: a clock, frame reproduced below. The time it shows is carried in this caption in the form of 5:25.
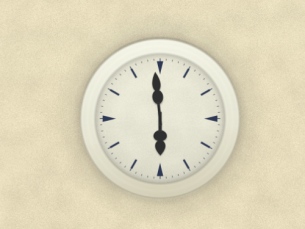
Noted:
5:59
